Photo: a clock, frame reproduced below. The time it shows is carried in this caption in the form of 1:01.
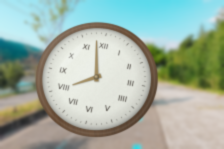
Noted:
7:58
